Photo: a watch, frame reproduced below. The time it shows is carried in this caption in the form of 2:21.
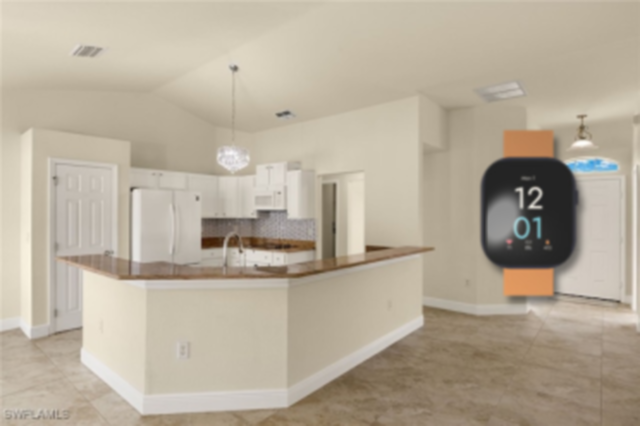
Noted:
12:01
